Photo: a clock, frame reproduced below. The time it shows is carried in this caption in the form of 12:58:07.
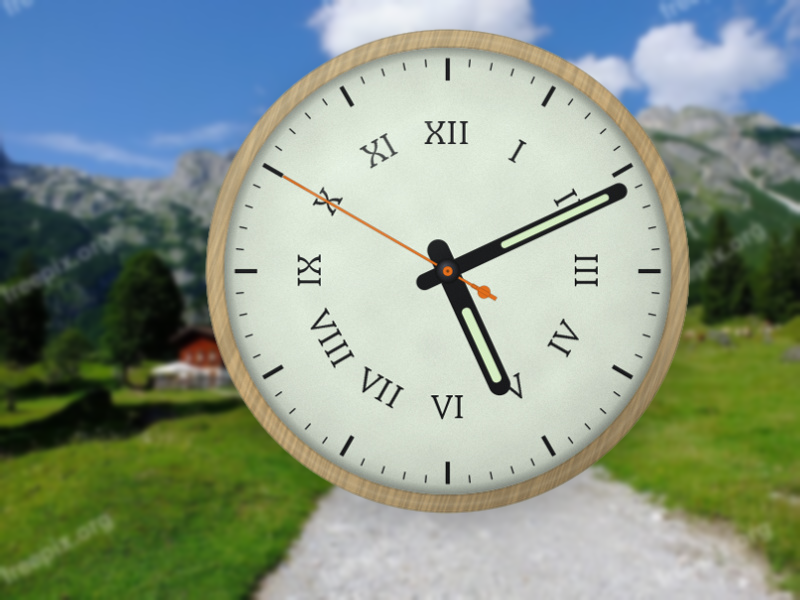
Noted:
5:10:50
